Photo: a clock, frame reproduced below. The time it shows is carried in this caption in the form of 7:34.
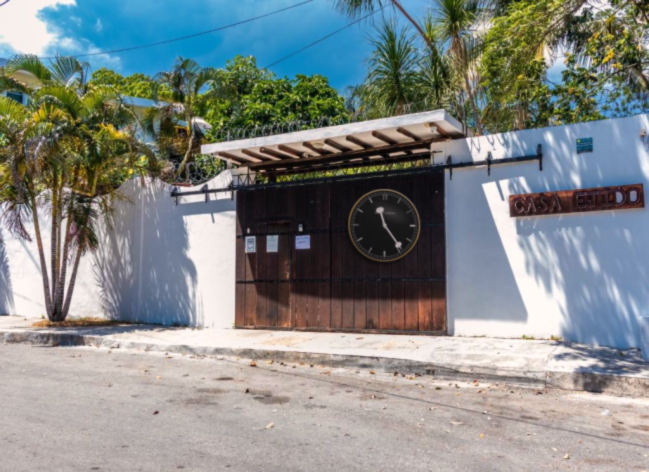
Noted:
11:24
